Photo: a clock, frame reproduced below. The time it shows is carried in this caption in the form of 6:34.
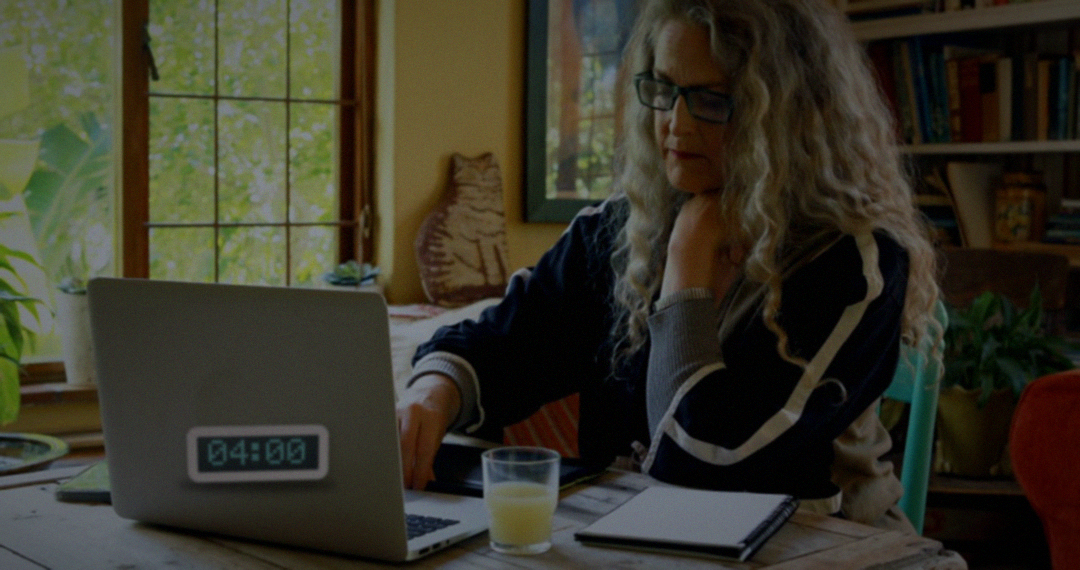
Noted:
4:00
